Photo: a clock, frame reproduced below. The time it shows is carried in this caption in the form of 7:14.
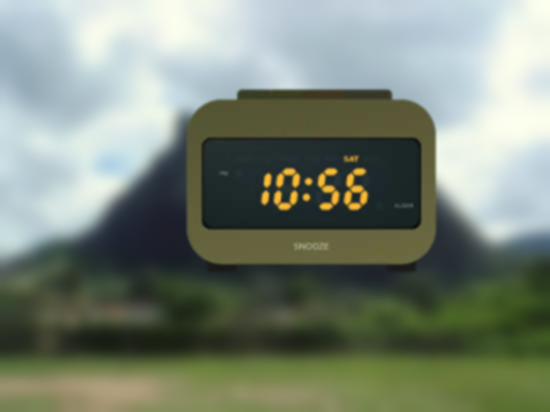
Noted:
10:56
